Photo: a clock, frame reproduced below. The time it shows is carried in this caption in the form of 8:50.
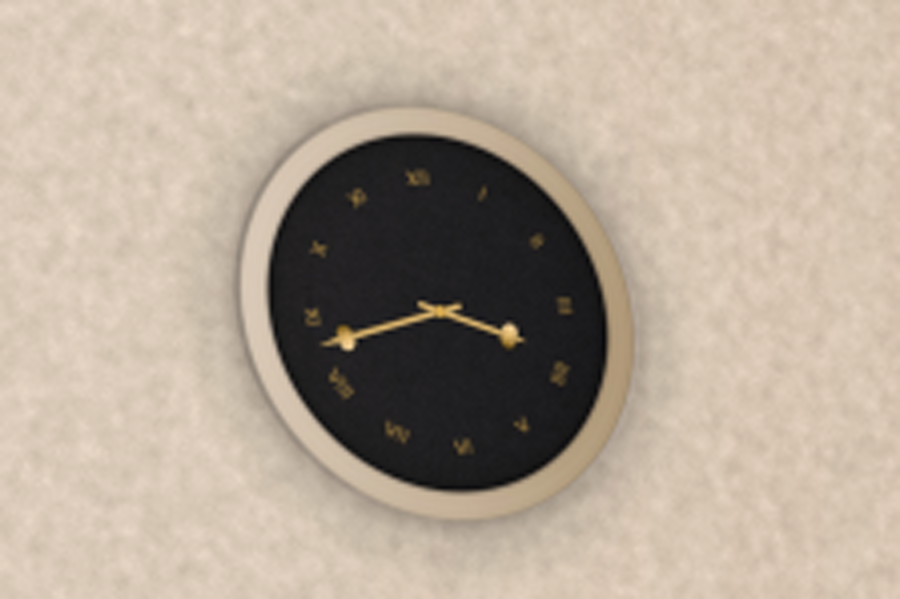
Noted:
3:43
